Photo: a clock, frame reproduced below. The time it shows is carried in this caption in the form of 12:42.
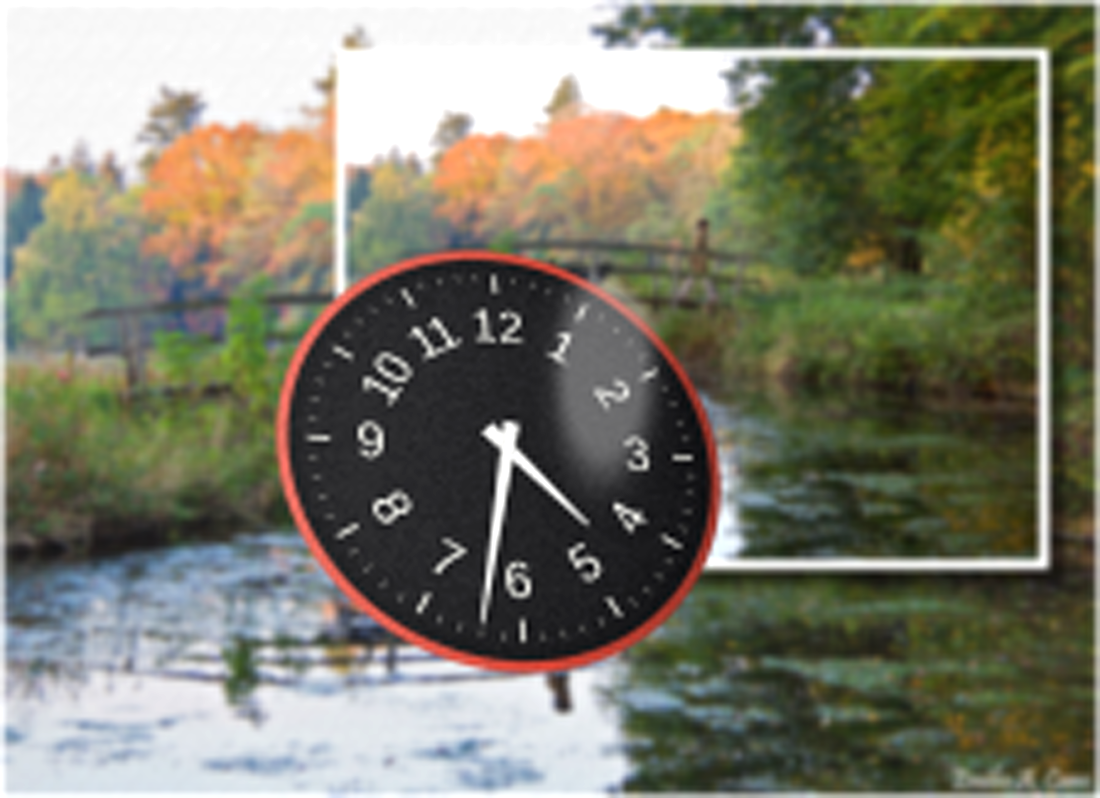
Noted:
4:32
